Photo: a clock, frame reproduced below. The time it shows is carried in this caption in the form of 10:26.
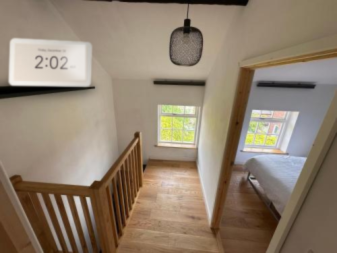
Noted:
2:02
